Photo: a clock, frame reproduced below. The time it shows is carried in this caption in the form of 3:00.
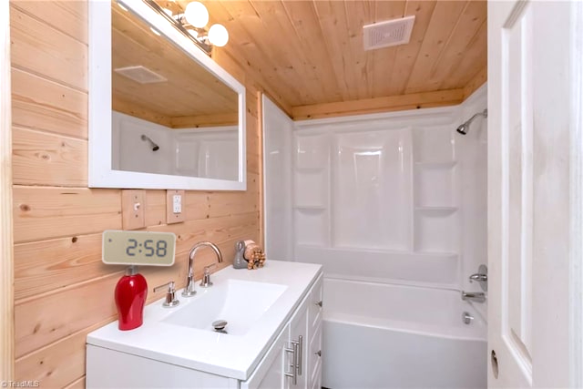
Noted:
2:58
